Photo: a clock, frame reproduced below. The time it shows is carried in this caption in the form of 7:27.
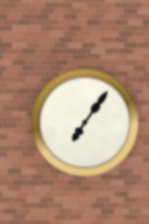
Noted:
7:06
